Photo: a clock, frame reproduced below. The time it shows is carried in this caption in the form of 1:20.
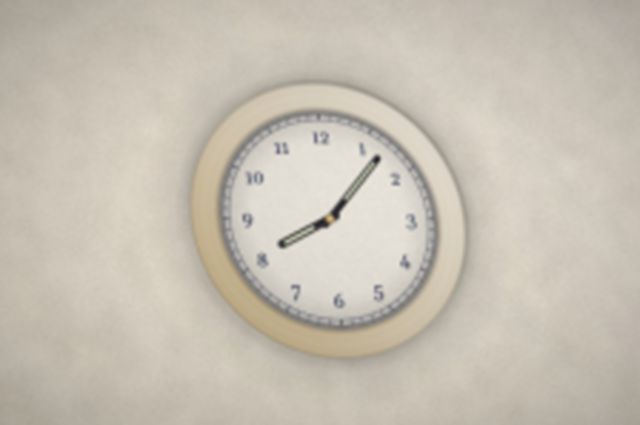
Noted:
8:07
